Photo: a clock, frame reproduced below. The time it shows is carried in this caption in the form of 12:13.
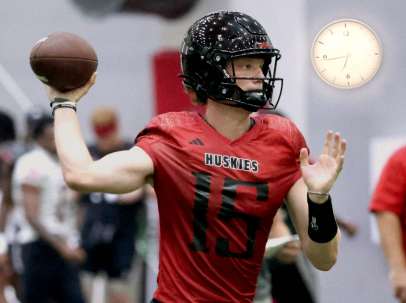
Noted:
6:44
